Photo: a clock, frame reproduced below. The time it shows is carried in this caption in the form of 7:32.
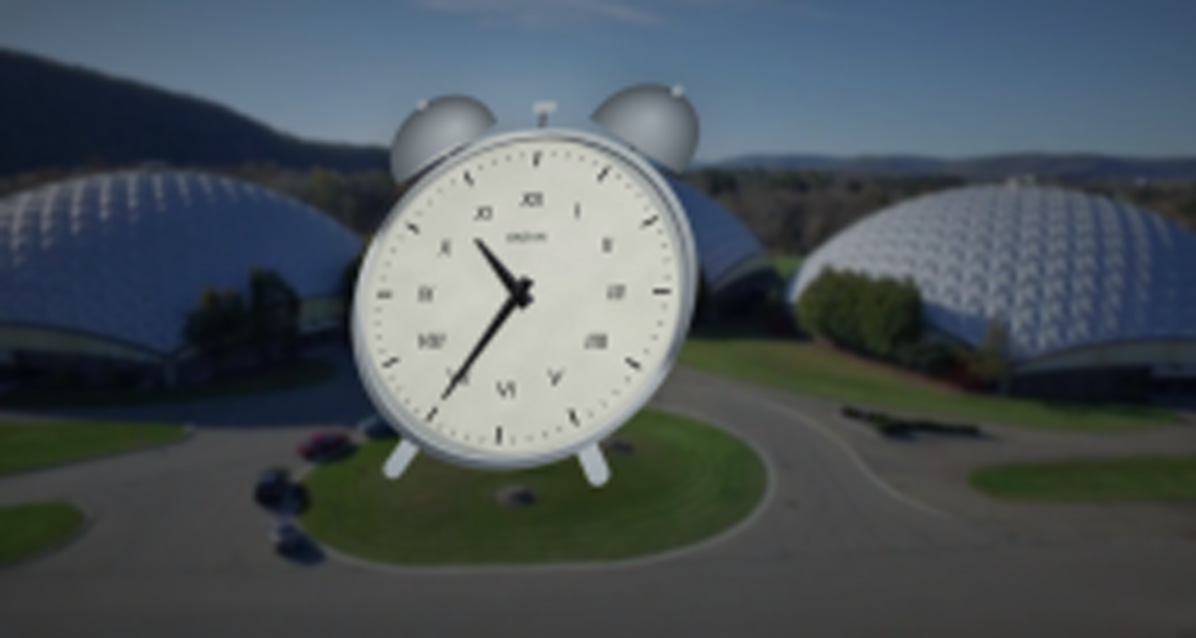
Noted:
10:35
